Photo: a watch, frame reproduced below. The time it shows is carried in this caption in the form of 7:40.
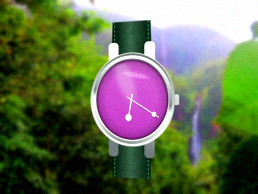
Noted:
6:20
